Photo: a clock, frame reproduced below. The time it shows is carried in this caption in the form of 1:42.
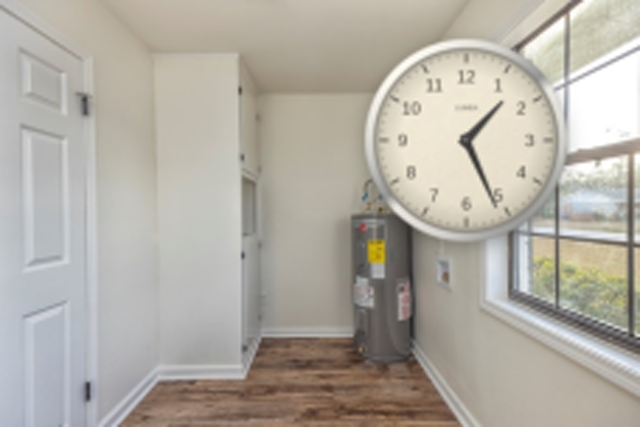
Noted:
1:26
